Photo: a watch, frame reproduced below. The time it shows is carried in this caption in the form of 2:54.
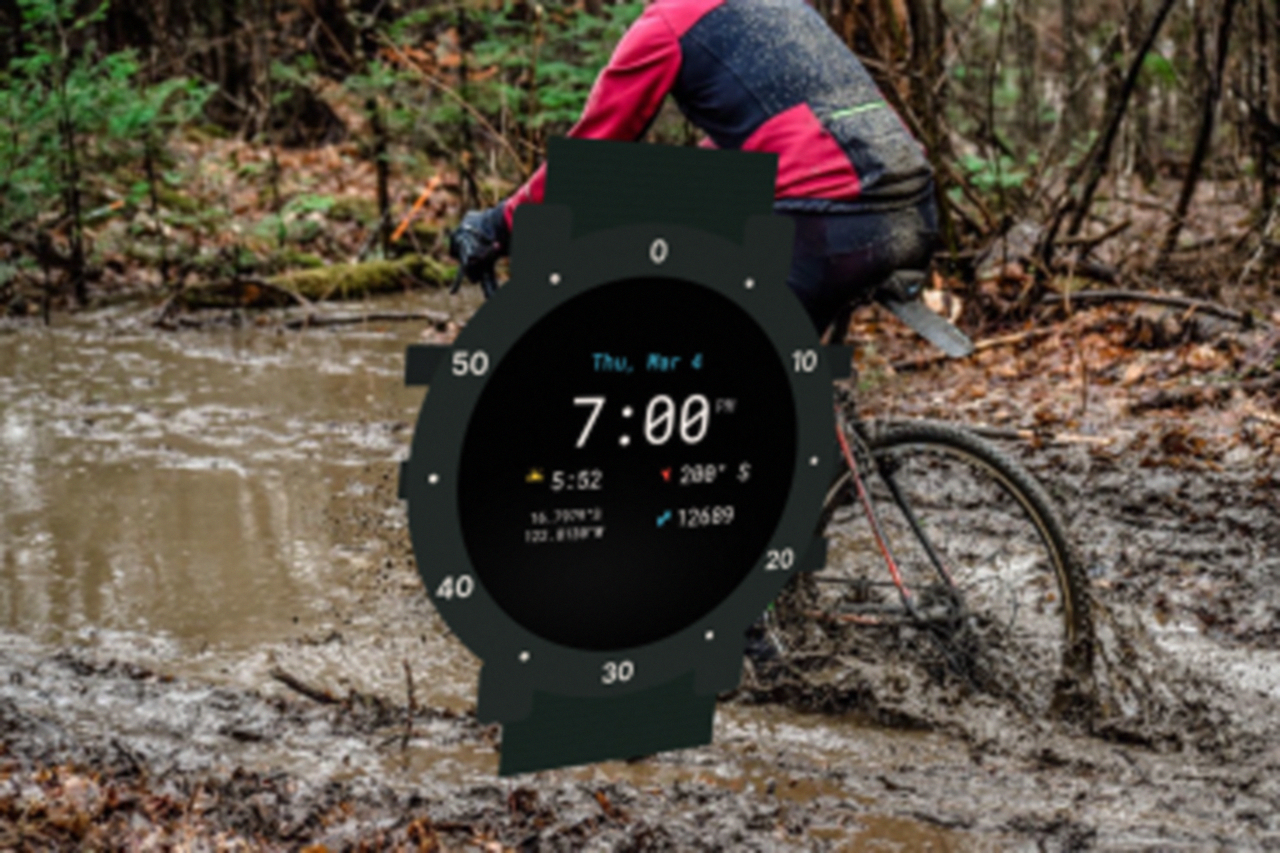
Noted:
7:00
